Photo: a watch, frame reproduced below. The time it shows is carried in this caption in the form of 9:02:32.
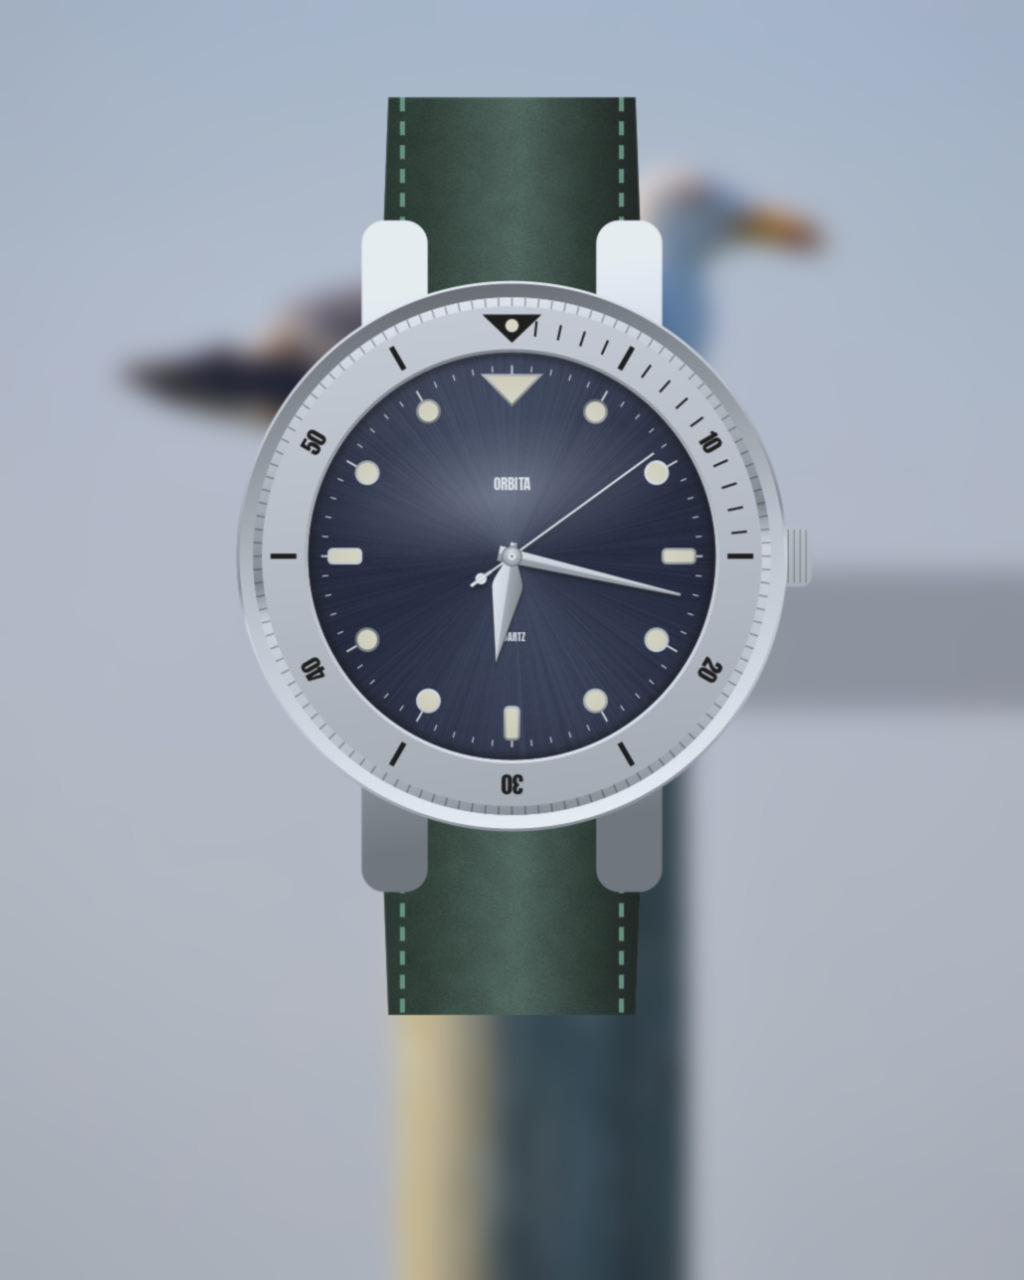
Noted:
6:17:09
